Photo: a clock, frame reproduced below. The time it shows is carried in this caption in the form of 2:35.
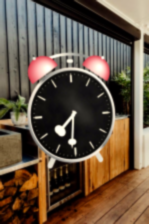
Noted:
7:31
